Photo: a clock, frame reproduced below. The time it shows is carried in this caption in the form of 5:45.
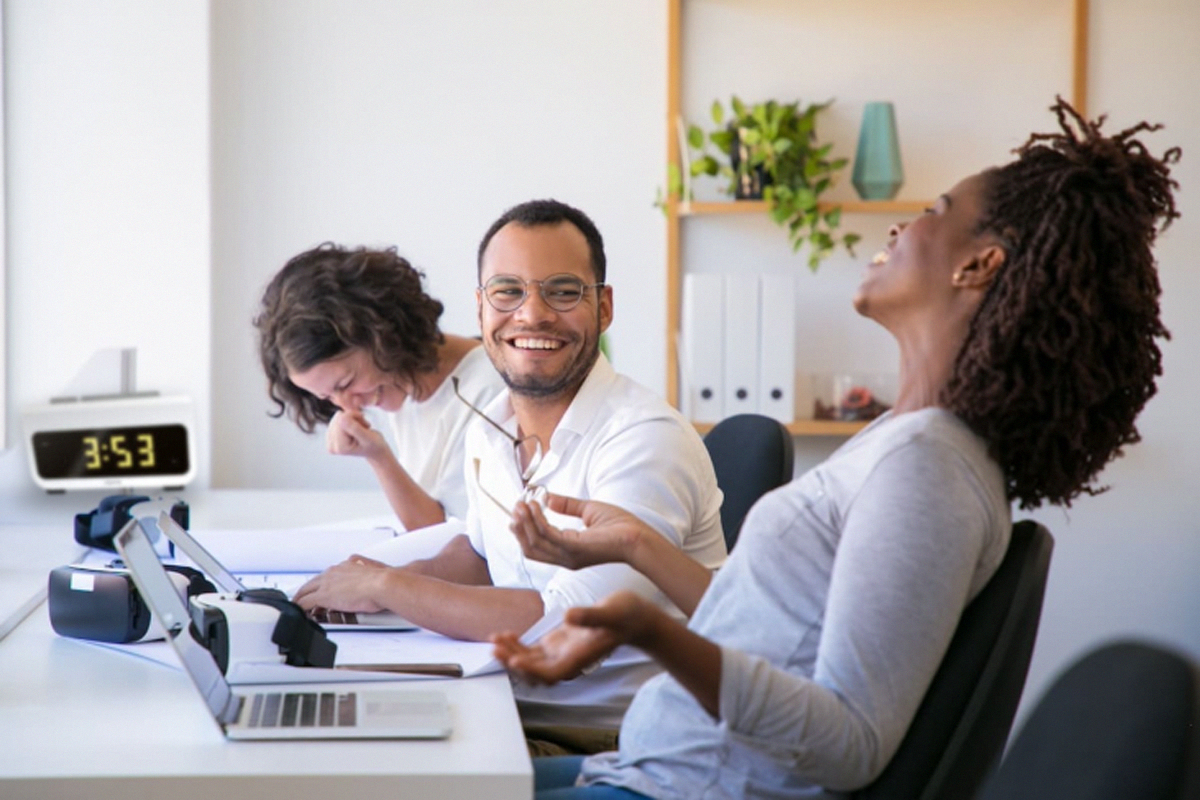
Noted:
3:53
